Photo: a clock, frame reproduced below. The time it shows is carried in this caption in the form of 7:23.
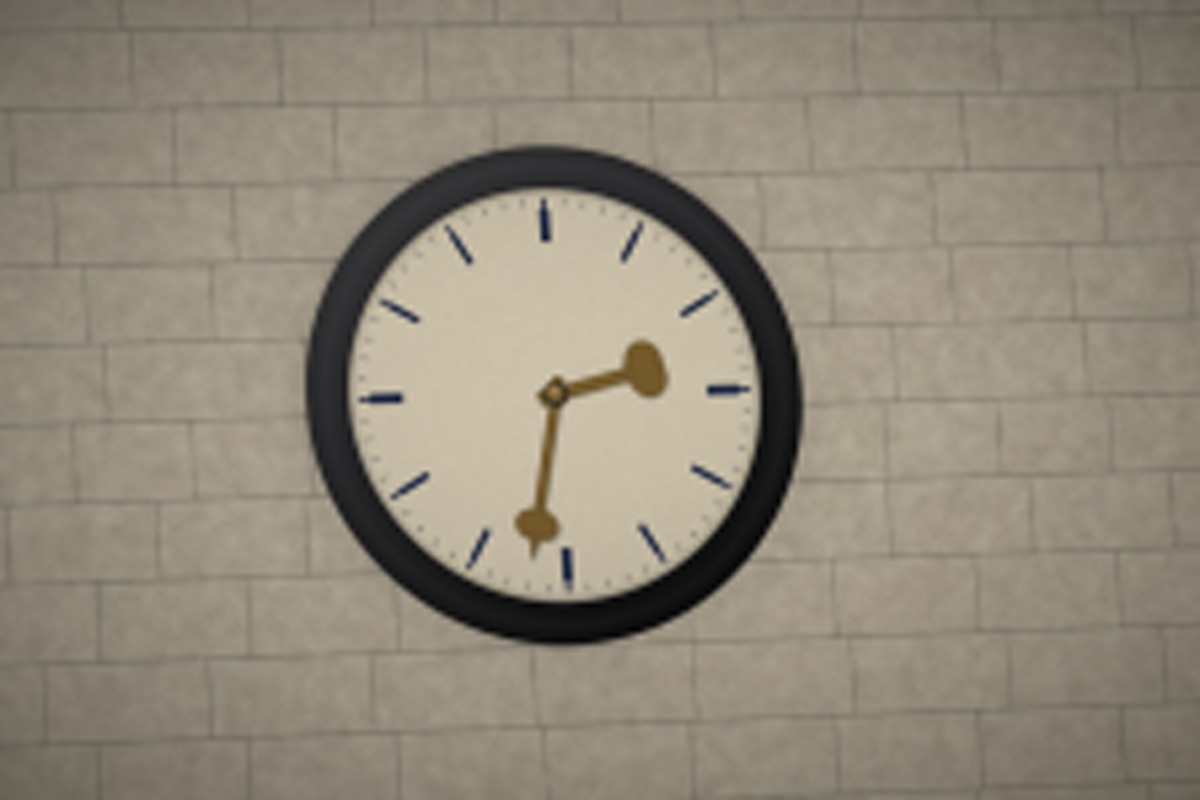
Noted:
2:32
